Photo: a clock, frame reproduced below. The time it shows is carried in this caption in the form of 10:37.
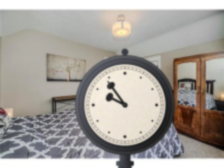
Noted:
9:54
